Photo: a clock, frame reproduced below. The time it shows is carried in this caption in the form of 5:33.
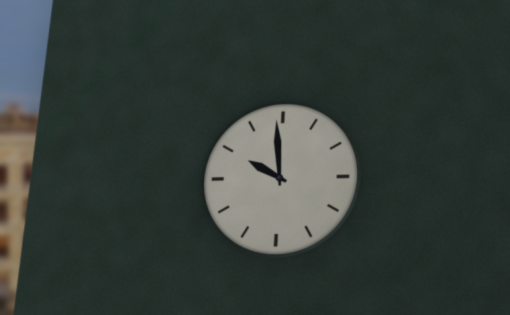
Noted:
9:59
